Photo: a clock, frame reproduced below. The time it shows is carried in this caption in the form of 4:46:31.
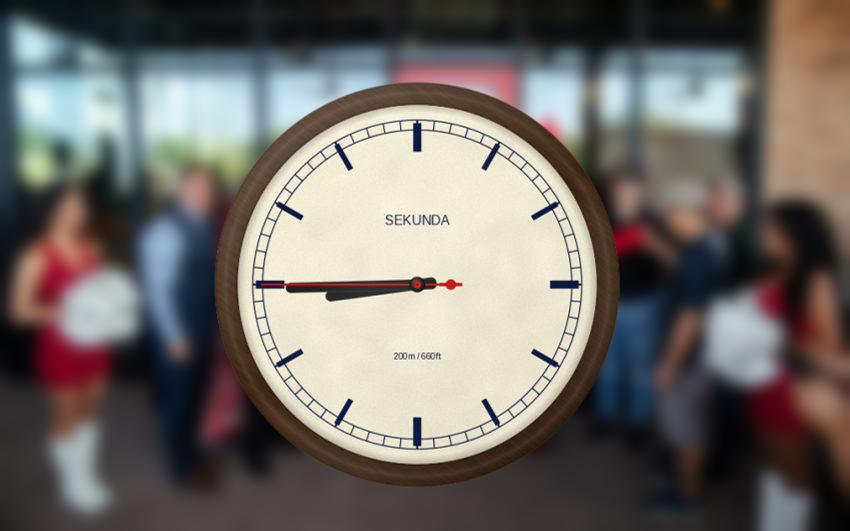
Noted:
8:44:45
